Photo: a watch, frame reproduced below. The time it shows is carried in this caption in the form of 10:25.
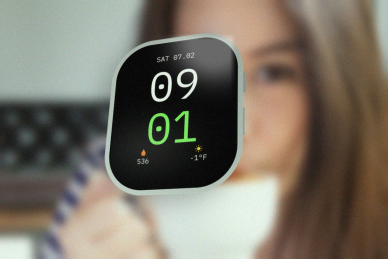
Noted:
9:01
